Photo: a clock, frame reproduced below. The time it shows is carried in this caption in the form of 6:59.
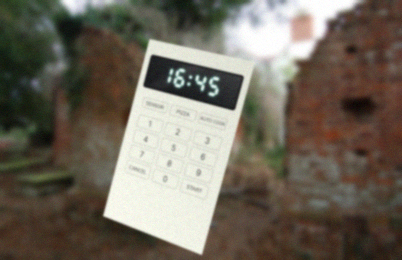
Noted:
16:45
